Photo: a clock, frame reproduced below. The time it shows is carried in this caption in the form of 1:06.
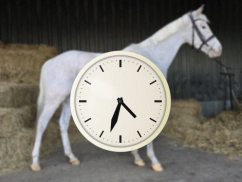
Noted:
4:33
